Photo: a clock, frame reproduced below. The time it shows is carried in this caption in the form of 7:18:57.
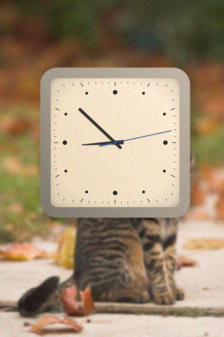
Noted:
8:52:13
